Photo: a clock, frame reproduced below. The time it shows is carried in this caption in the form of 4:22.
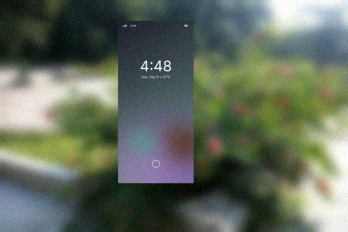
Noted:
4:48
